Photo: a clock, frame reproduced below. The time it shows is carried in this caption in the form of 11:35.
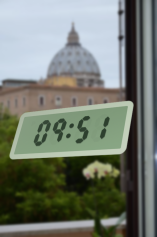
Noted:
9:51
